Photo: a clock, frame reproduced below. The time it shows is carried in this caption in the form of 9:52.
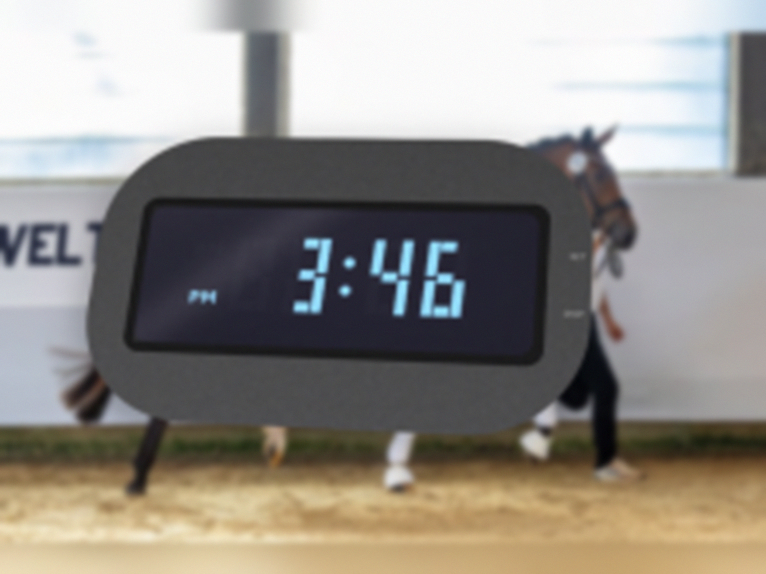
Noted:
3:46
